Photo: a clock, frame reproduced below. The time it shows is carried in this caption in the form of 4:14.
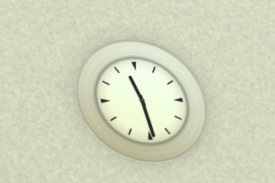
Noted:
11:29
